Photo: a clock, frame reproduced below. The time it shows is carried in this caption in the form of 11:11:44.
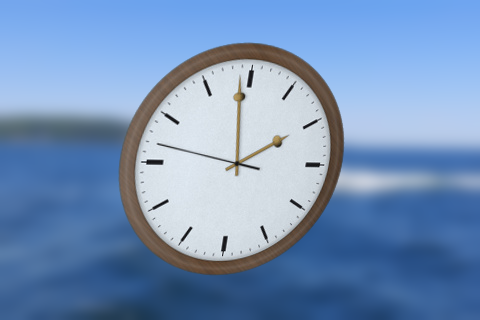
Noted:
1:58:47
